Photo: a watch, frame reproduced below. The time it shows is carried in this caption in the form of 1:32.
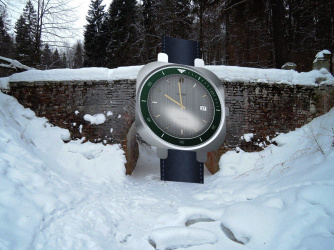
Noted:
9:59
